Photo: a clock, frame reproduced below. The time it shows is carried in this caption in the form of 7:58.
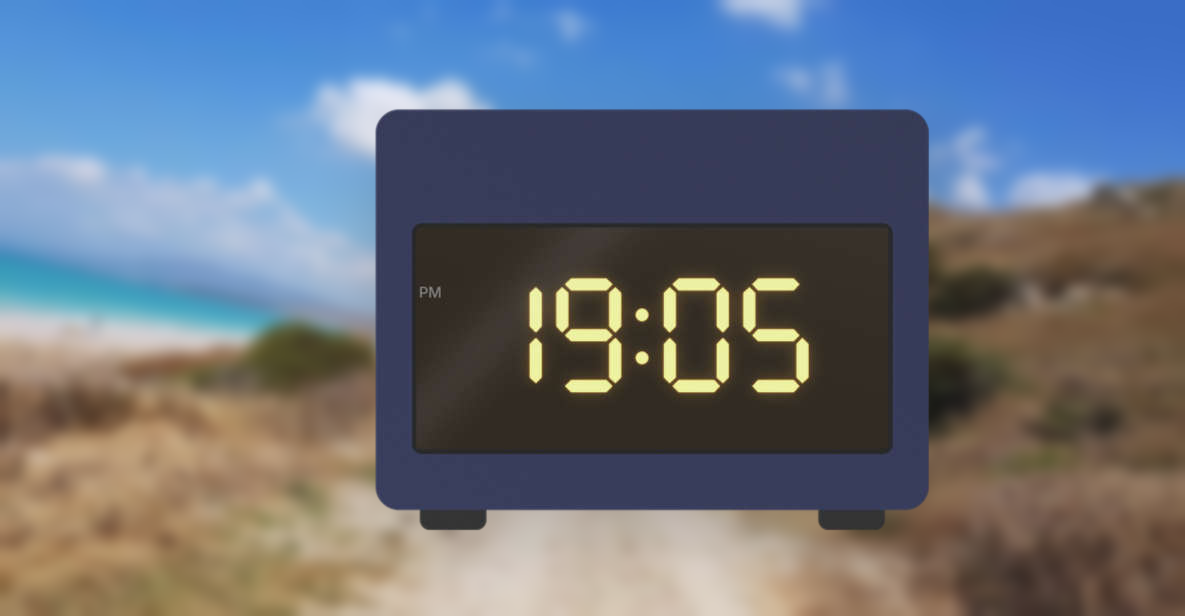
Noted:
19:05
